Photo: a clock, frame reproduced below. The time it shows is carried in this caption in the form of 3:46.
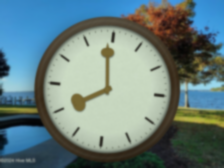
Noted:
7:59
